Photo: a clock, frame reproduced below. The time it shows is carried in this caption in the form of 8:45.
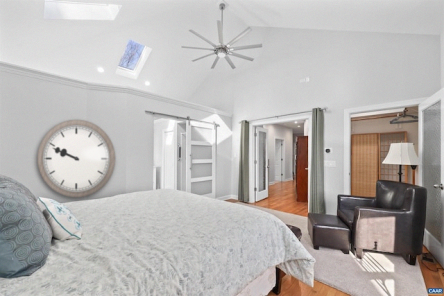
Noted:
9:49
